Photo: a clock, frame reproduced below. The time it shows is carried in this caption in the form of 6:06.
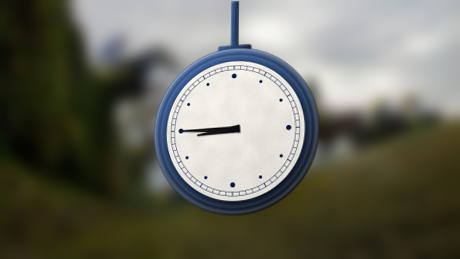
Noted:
8:45
